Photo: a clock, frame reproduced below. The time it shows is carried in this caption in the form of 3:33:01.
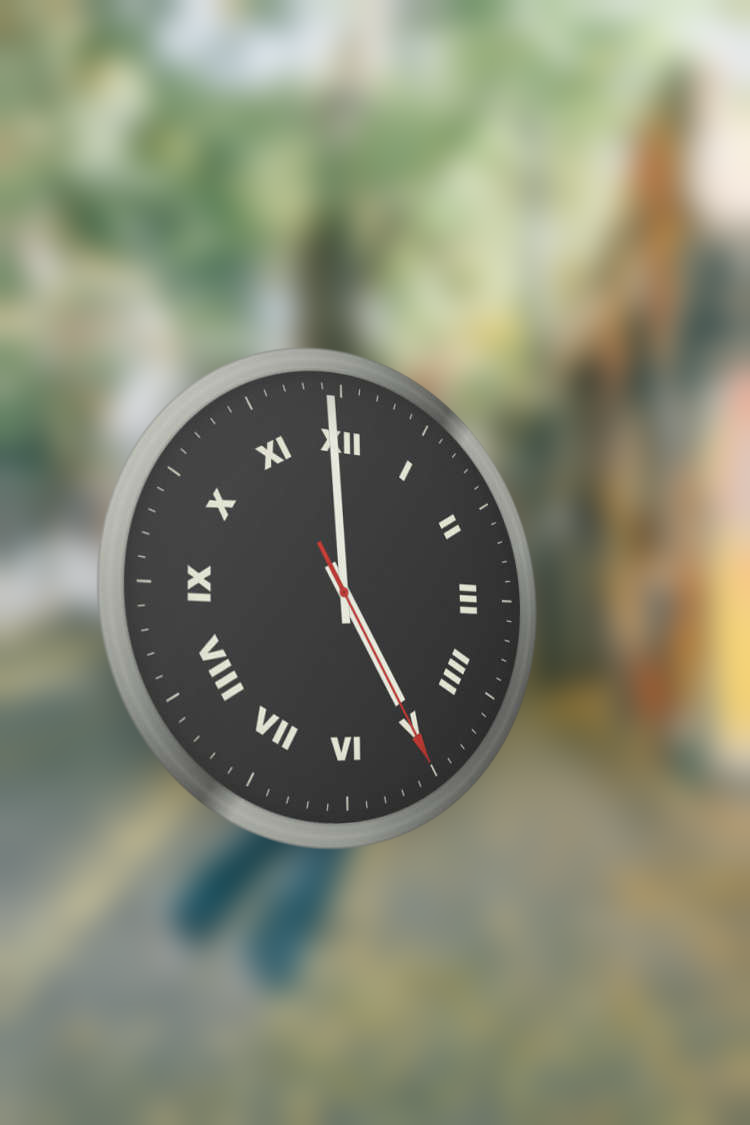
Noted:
4:59:25
